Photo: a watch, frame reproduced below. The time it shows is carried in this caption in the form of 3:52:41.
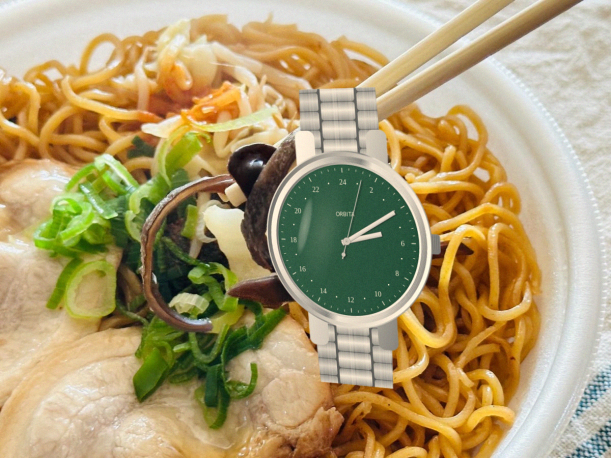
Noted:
5:10:03
